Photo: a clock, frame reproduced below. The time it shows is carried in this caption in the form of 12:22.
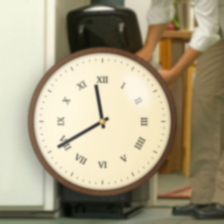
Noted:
11:40
